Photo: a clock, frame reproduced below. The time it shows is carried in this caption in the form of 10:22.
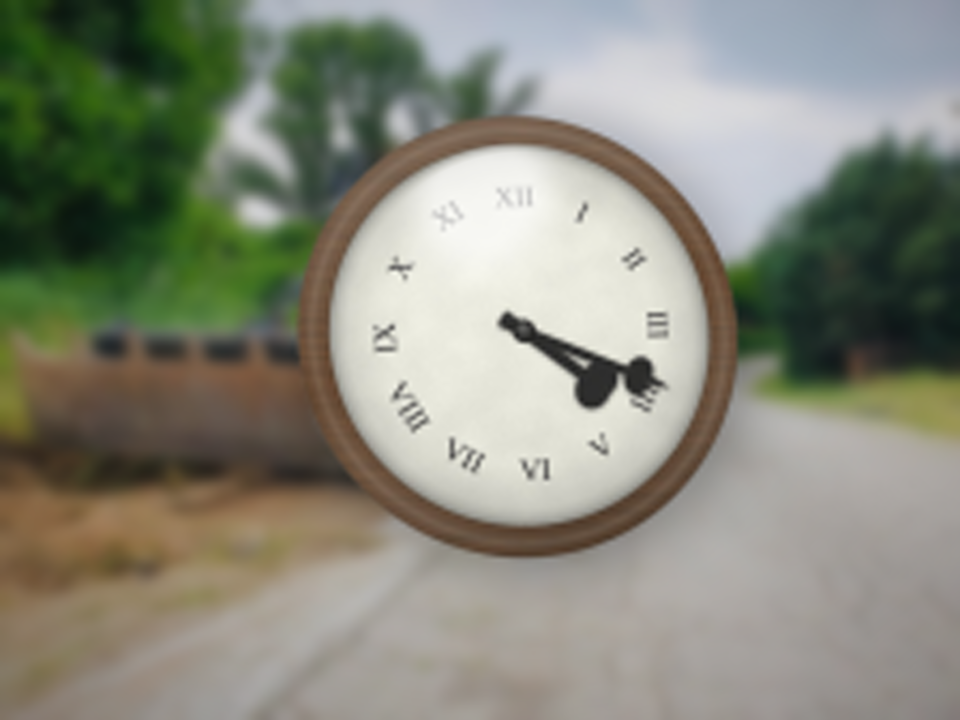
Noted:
4:19
